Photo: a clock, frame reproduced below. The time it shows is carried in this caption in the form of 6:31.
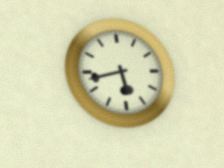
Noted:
5:43
